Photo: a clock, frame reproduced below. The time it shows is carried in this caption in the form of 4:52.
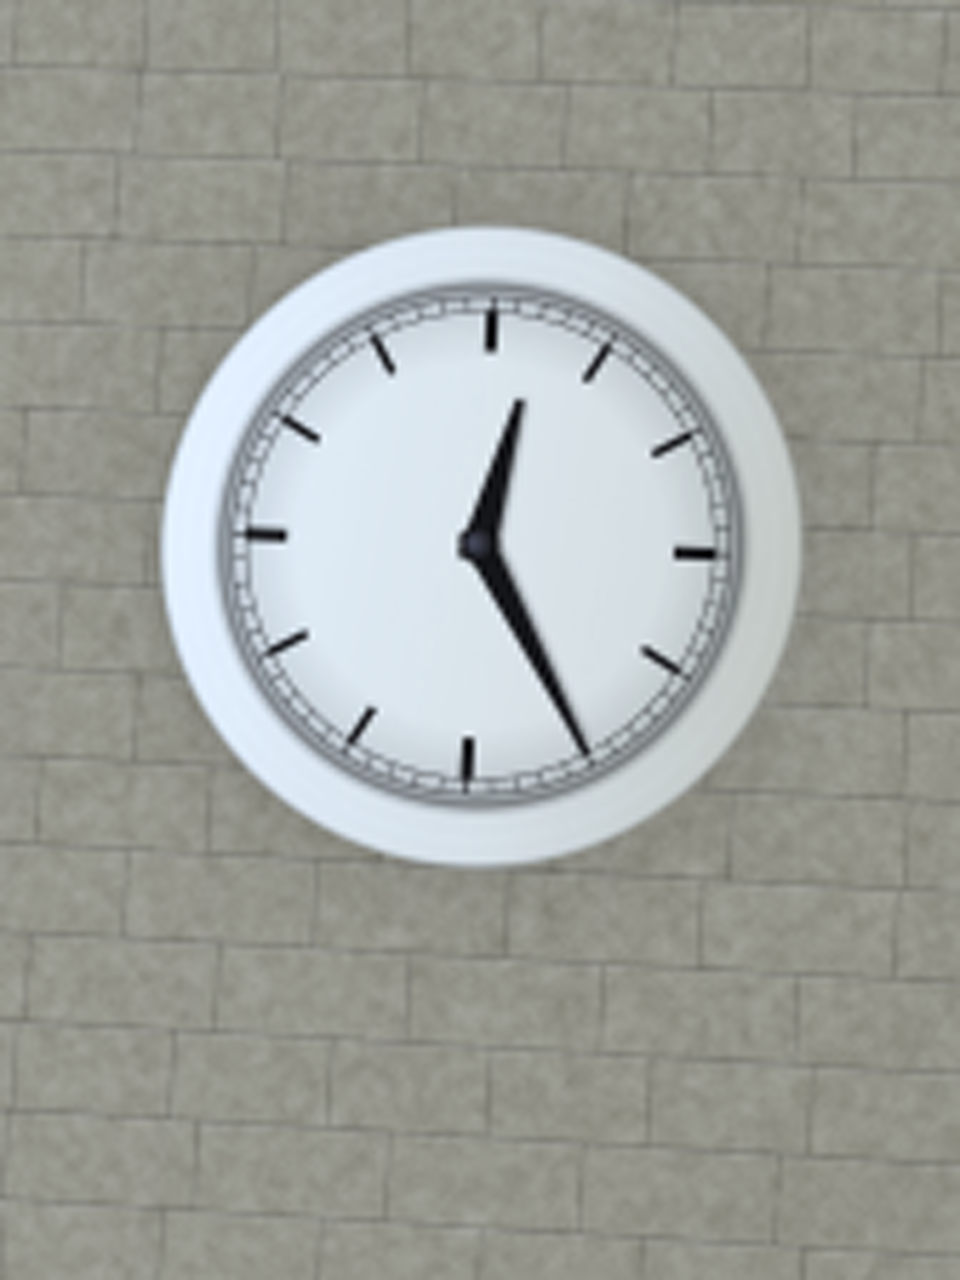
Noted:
12:25
